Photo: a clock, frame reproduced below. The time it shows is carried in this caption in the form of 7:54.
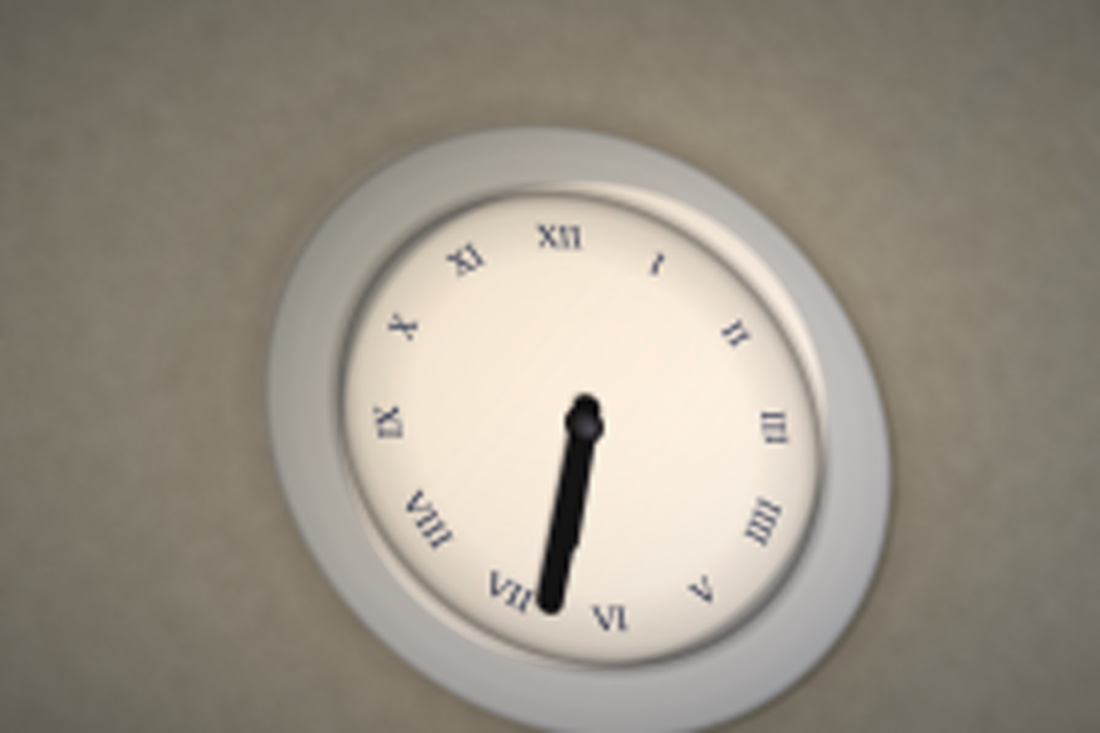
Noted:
6:33
